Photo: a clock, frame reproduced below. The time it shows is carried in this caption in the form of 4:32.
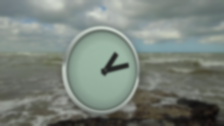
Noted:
1:13
